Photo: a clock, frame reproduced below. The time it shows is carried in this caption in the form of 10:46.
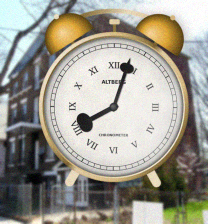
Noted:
8:03
